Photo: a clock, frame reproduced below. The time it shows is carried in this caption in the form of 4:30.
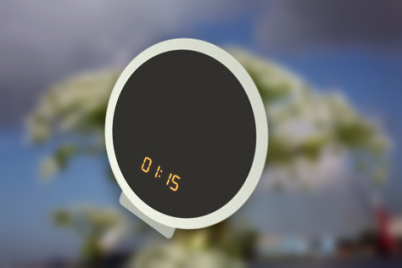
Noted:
1:15
